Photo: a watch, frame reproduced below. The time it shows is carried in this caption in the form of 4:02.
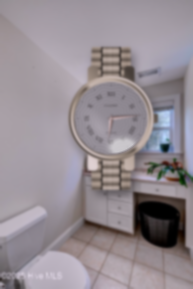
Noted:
6:14
